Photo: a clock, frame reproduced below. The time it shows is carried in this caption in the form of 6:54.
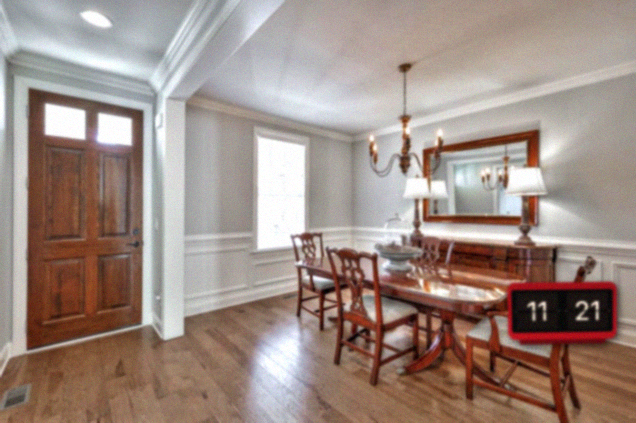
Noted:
11:21
